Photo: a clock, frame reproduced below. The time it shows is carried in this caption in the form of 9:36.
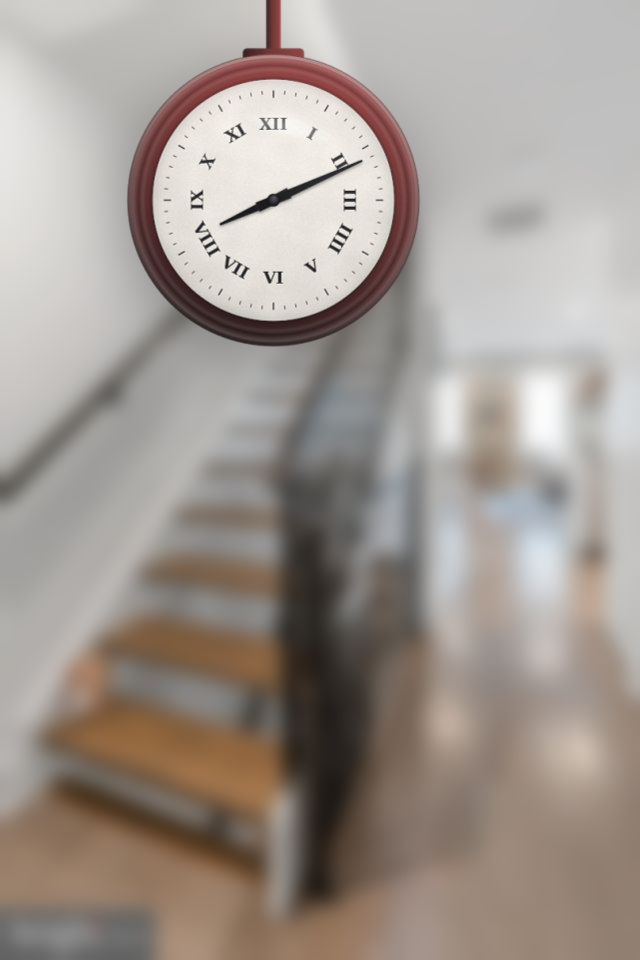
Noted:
8:11
